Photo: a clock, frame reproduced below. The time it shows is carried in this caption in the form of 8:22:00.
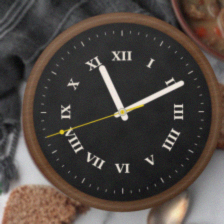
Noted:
11:10:42
